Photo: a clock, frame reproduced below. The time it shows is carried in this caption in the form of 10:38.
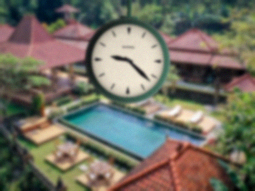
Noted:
9:22
